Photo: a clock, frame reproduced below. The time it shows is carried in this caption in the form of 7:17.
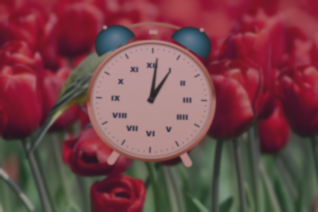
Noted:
1:01
